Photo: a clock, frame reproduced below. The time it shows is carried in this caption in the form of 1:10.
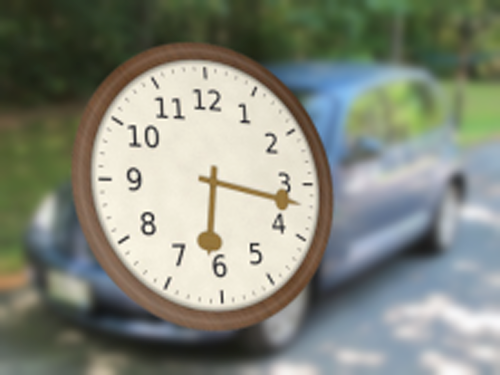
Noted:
6:17
